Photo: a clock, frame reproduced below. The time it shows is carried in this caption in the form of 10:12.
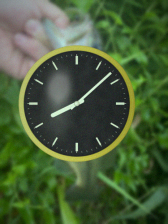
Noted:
8:08
